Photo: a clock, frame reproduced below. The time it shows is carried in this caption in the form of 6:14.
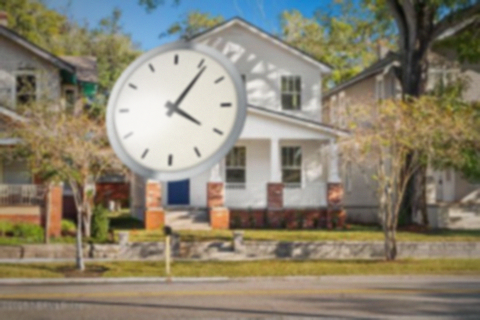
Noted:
4:06
